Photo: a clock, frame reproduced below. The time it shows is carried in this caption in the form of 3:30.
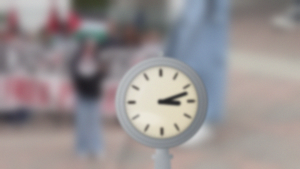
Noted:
3:12
